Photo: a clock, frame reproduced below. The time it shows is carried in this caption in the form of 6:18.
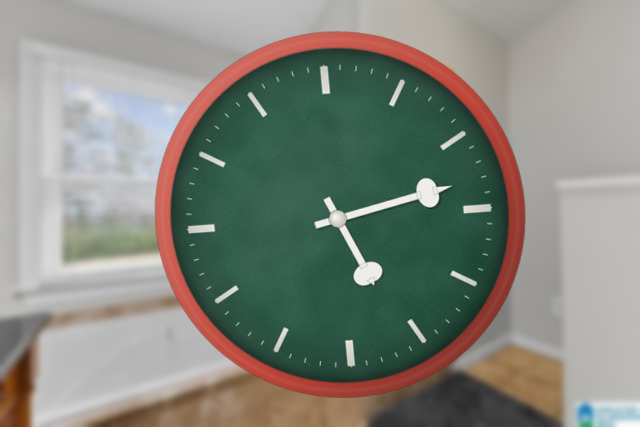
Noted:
5:13
